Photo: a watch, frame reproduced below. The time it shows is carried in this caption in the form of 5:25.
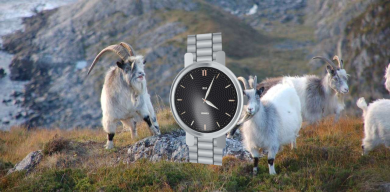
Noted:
4:04
